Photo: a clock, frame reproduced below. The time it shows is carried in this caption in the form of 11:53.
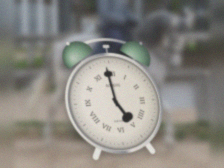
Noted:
4:59
